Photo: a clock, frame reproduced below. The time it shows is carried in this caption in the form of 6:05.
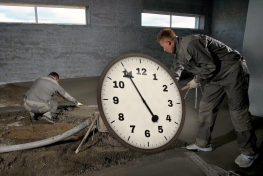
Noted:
4:55
